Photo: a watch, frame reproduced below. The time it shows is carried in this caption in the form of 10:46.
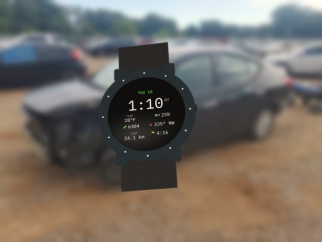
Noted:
1:10
